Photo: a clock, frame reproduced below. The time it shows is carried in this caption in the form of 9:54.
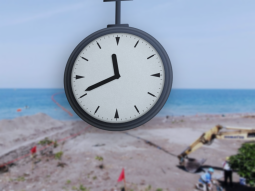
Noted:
11:41
